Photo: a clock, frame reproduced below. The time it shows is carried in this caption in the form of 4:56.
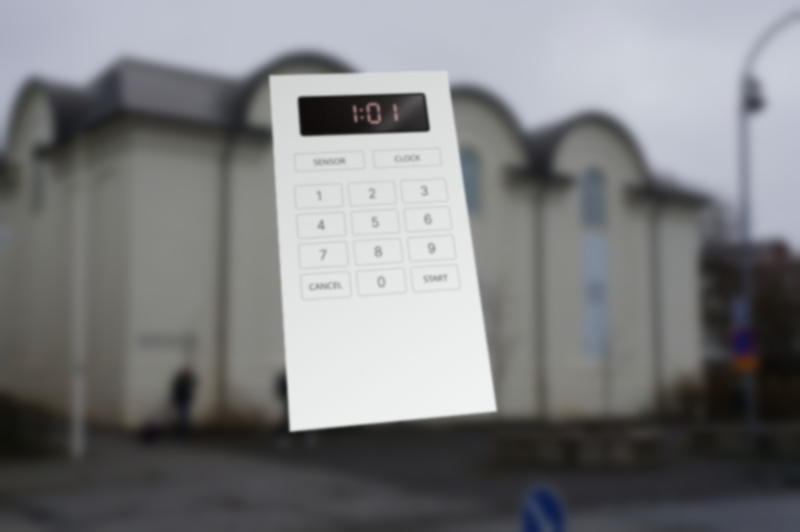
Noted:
1:01
